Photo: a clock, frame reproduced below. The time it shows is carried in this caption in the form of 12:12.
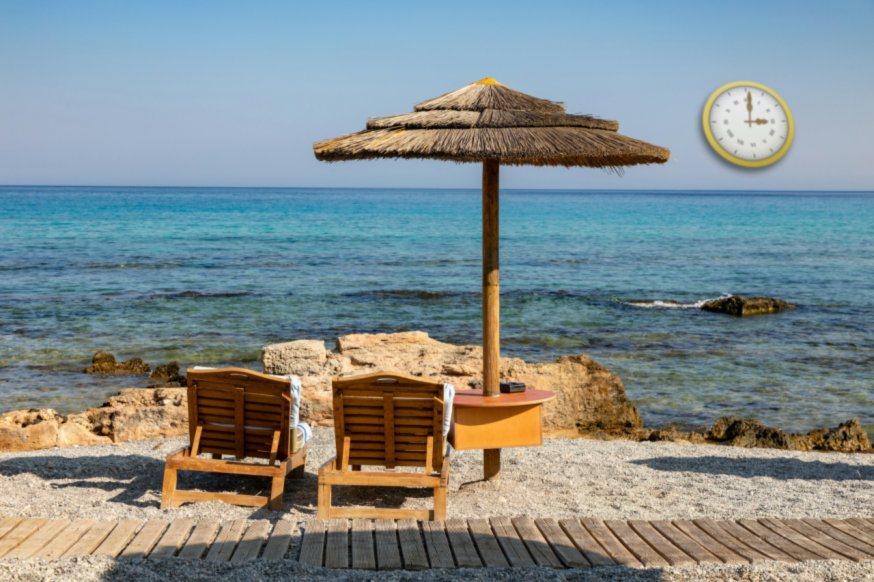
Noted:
3:01
